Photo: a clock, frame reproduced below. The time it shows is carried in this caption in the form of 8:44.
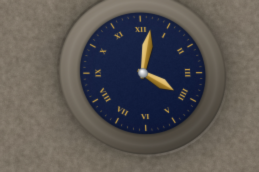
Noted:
4:02
